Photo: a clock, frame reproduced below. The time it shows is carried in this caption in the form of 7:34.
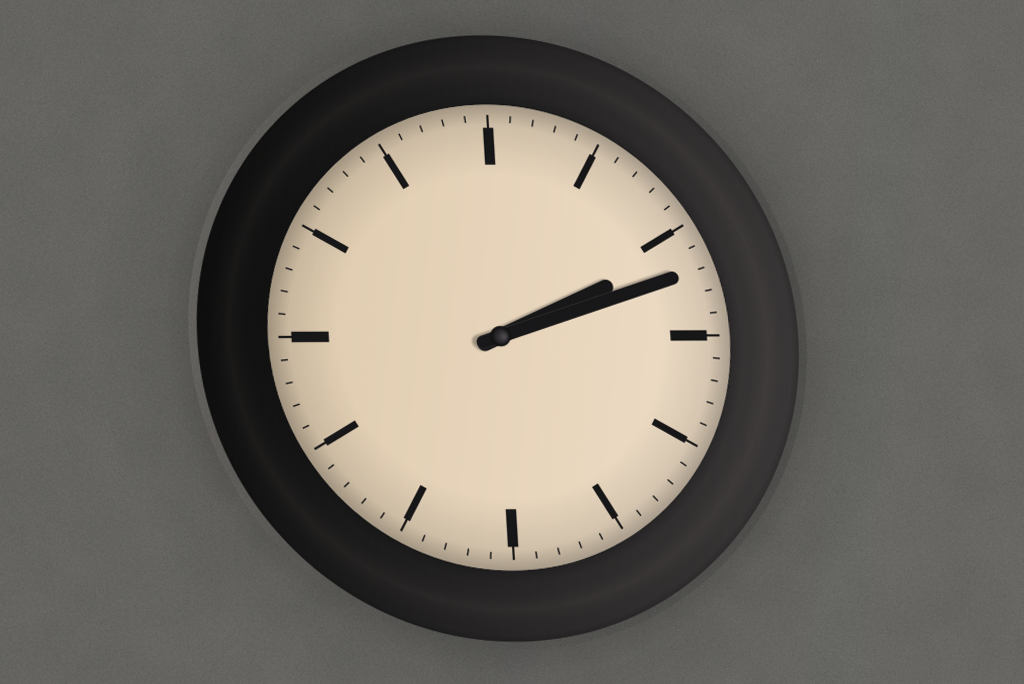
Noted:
2:12
